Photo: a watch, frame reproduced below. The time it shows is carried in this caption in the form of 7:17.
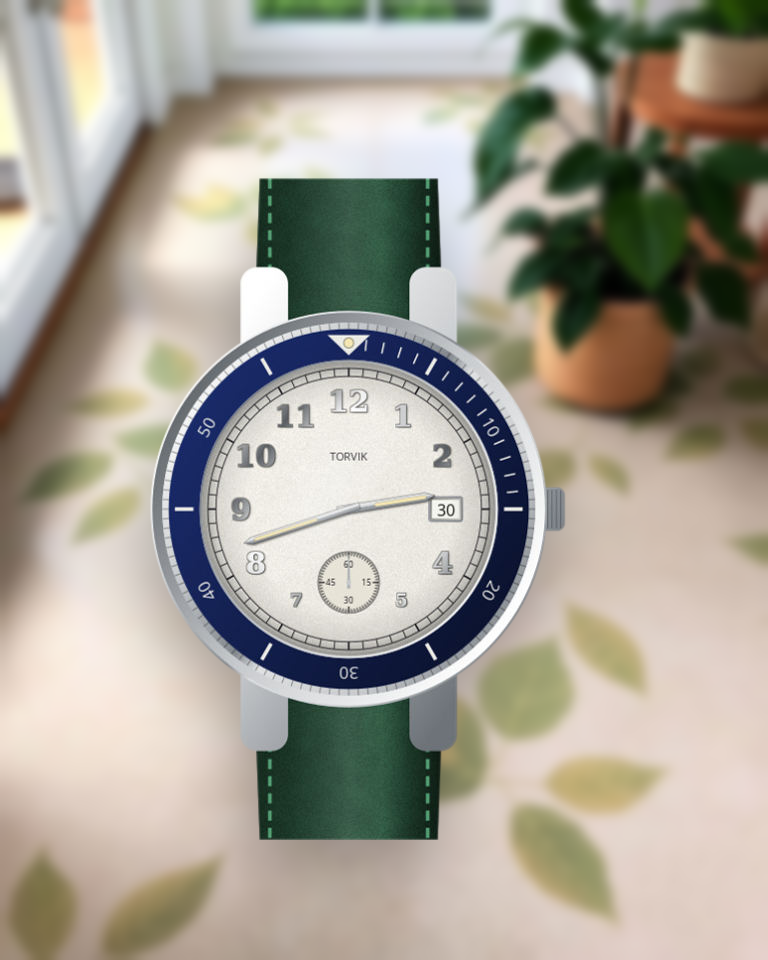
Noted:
2:42
